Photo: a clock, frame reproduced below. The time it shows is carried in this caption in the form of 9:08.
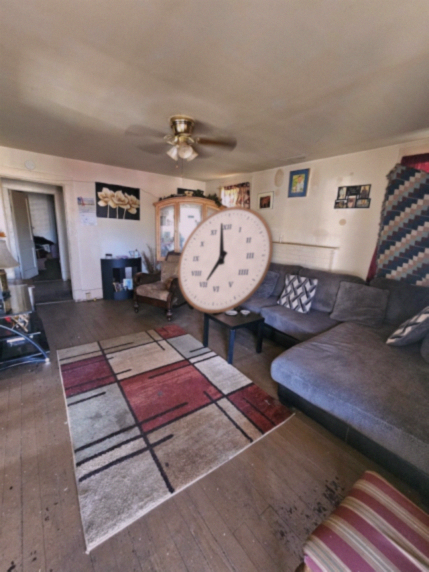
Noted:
6:58
